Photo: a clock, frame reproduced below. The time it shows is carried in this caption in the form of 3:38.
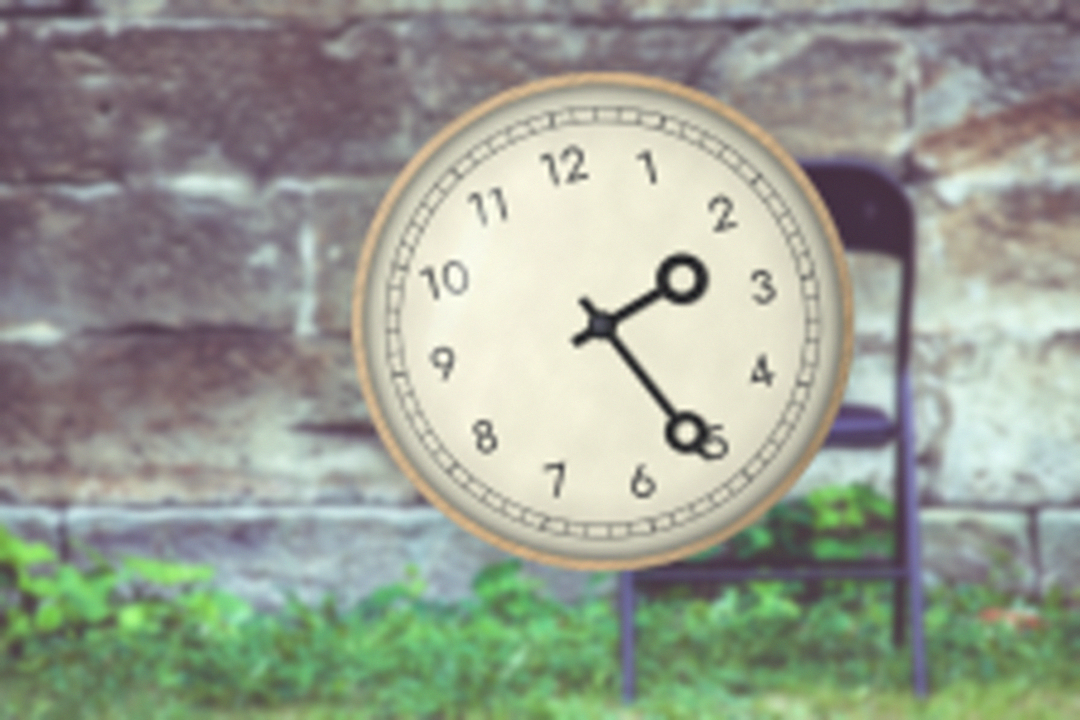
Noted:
2:26
